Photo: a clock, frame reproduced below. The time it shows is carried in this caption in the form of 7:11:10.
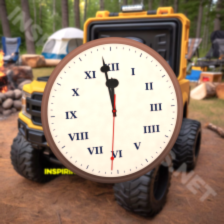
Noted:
11:58:31
